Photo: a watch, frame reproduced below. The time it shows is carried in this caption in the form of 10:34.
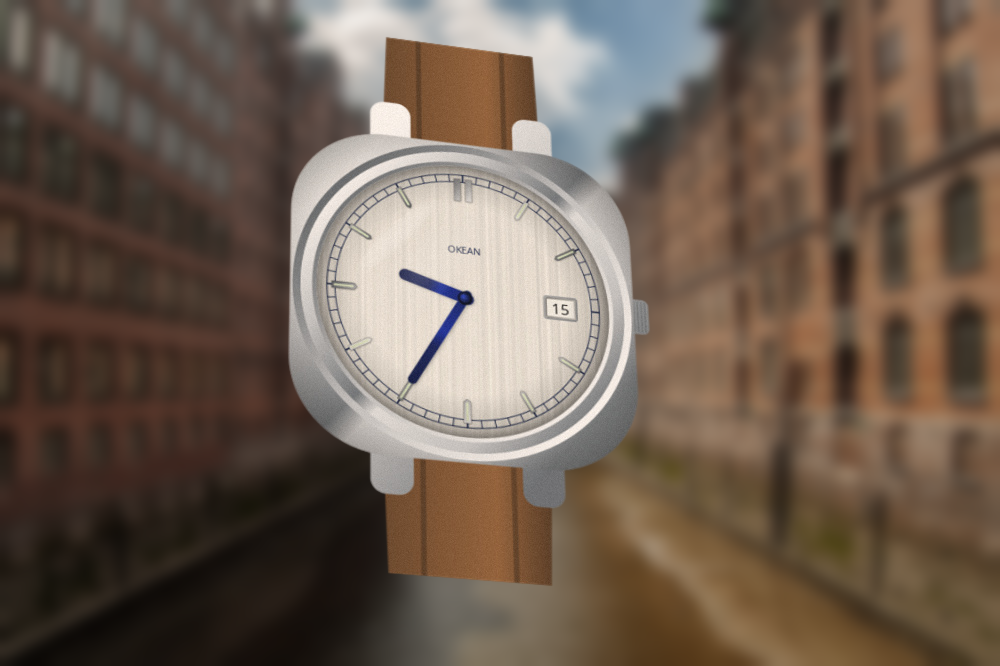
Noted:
9:35
